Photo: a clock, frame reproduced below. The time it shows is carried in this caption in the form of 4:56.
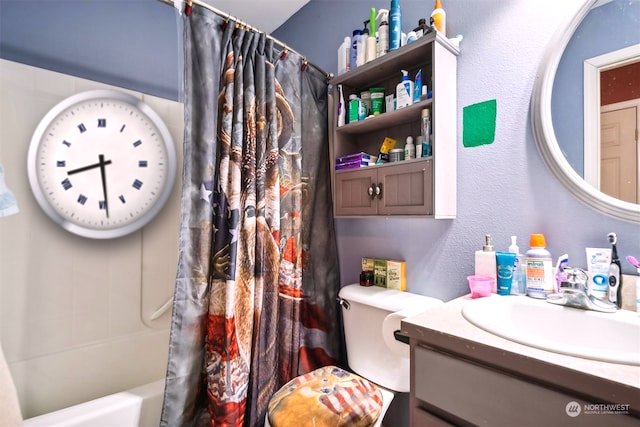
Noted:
8:29
